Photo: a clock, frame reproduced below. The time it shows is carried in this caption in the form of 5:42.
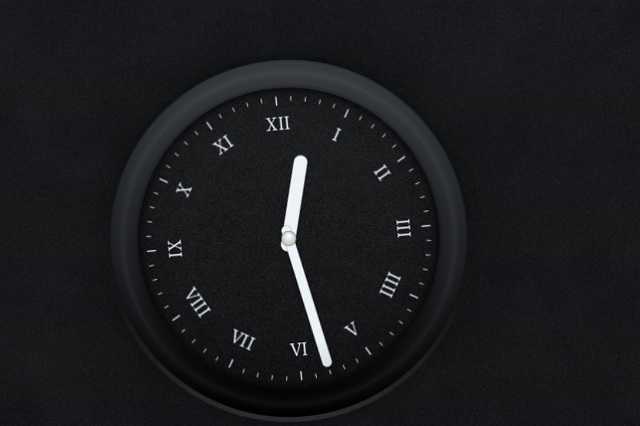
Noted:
12:28
